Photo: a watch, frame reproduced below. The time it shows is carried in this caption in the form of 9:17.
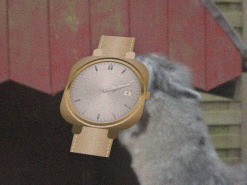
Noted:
2:11
